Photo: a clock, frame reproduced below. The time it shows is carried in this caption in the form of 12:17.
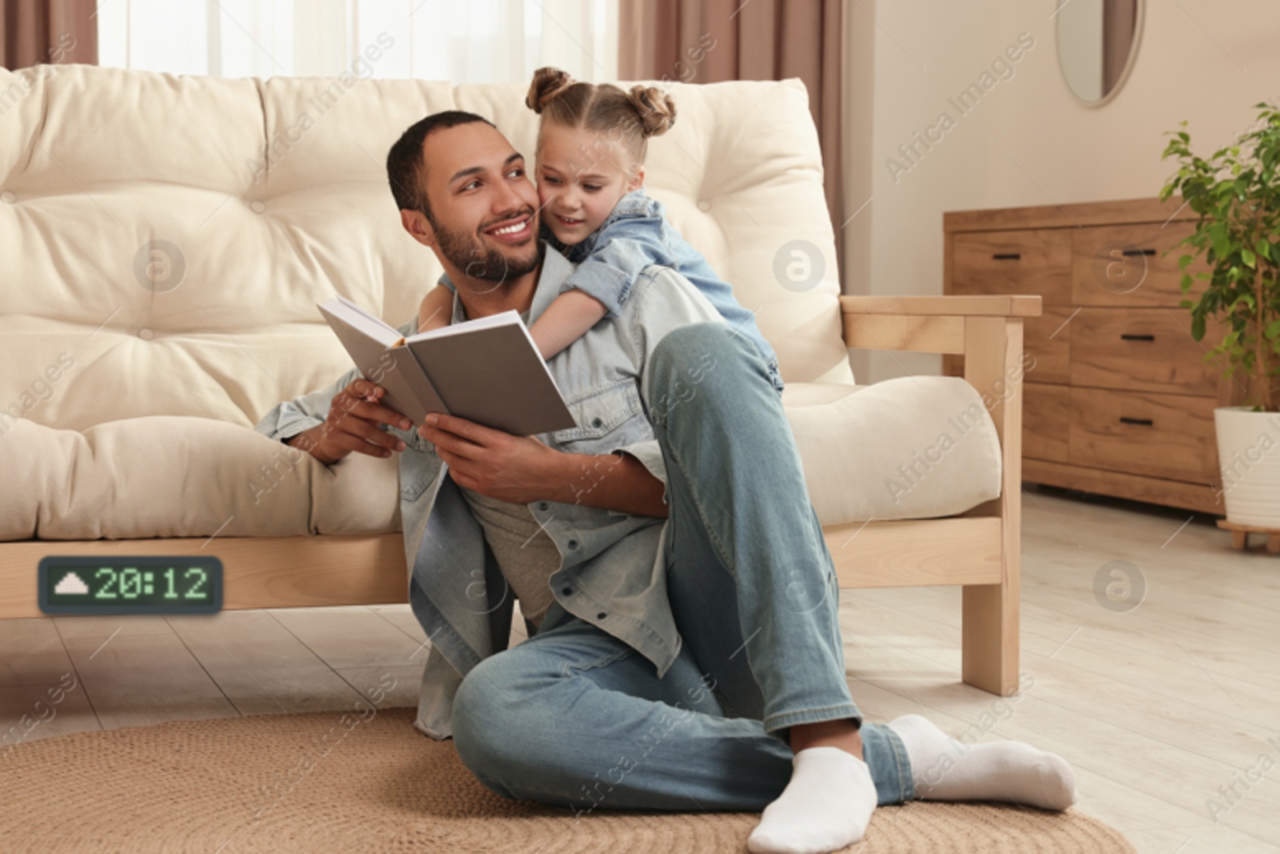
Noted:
20:12
